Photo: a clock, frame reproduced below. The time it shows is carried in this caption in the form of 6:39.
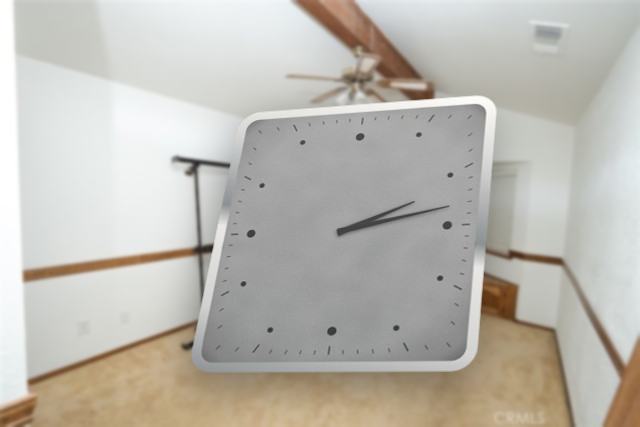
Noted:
2:13
